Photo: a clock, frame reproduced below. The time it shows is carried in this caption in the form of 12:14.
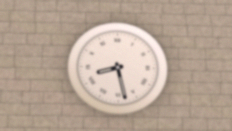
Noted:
8:28
